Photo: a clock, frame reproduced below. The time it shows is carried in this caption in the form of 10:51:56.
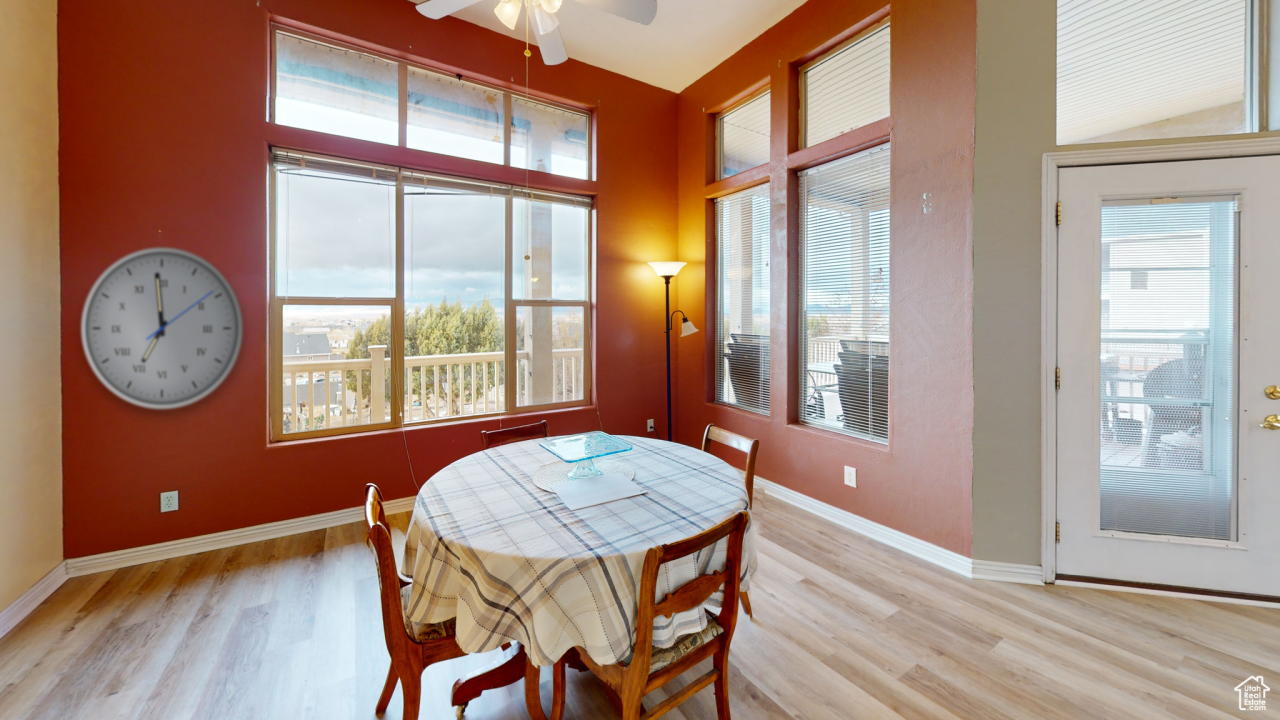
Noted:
6:59:09
